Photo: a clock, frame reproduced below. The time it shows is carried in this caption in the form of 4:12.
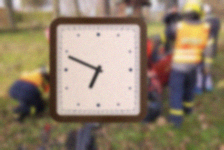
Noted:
6:49
